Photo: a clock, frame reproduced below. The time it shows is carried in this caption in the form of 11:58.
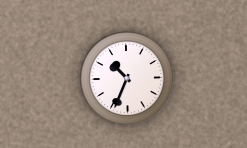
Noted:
10:34
